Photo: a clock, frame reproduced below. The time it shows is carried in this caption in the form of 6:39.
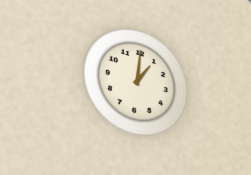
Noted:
1:00
